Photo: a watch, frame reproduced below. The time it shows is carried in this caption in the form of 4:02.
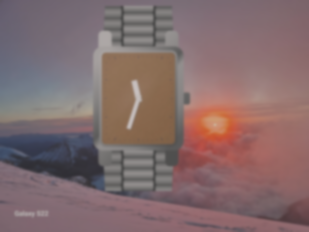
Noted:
11:33
